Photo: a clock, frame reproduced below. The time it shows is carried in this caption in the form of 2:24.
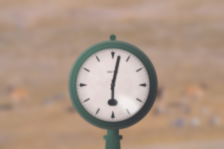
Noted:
6:02
